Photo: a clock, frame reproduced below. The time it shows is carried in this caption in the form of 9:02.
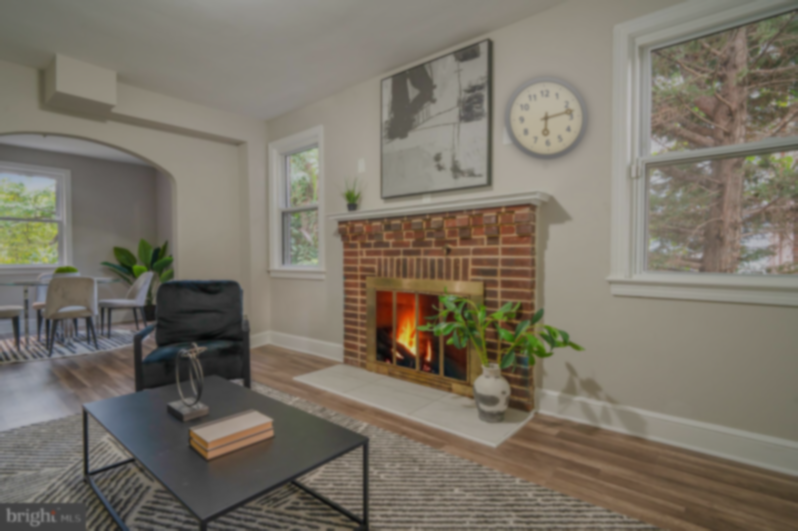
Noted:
6:13
